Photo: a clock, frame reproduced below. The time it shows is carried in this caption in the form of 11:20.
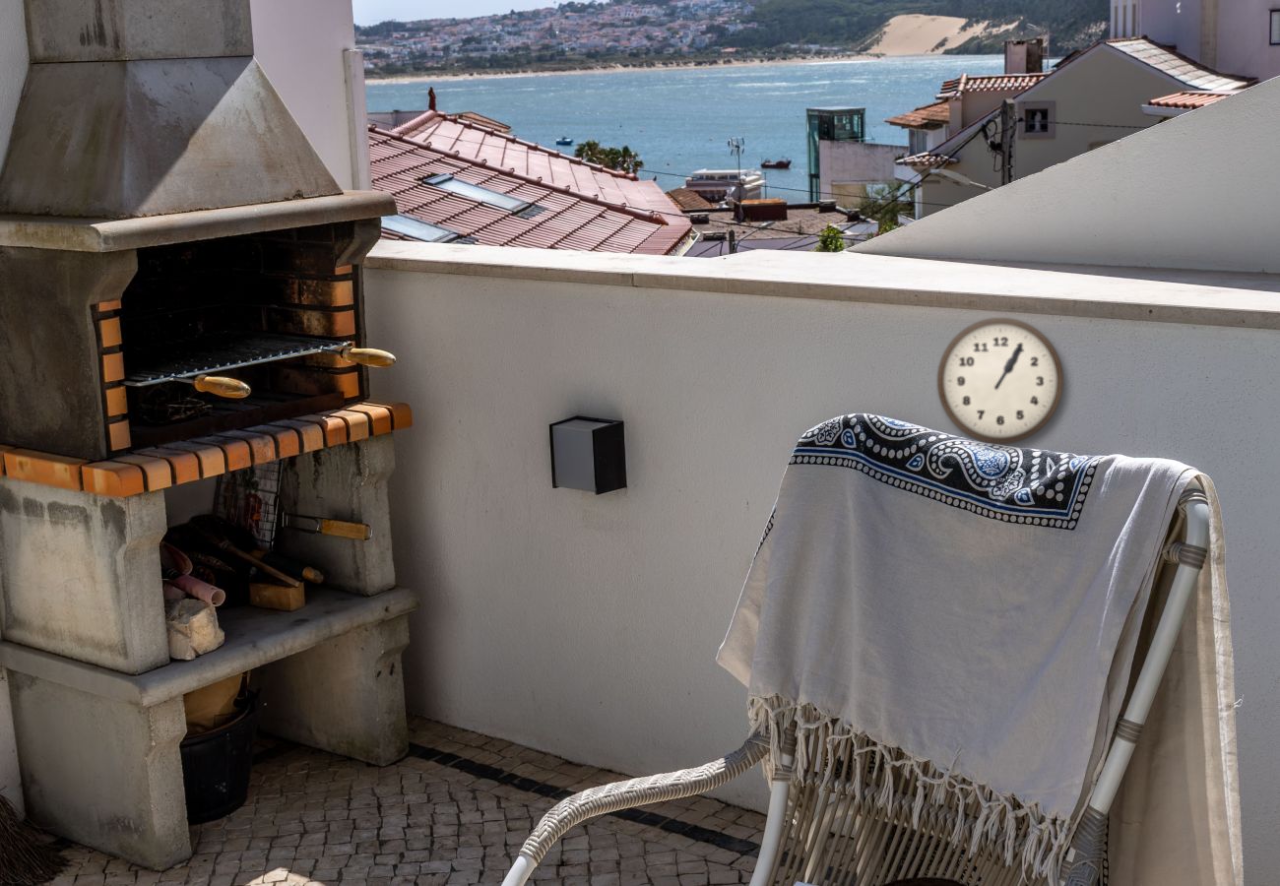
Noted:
1:05
